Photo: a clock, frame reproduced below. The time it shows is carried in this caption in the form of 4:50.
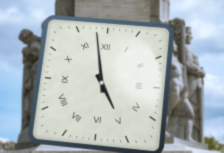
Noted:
4:58
